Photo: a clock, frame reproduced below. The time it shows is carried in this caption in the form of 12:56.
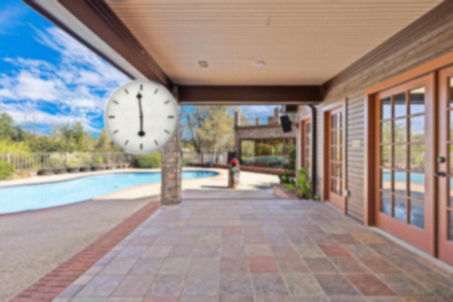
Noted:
5:59
